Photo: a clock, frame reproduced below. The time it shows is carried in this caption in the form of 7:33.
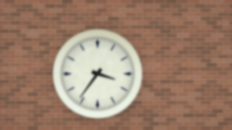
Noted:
3:36
